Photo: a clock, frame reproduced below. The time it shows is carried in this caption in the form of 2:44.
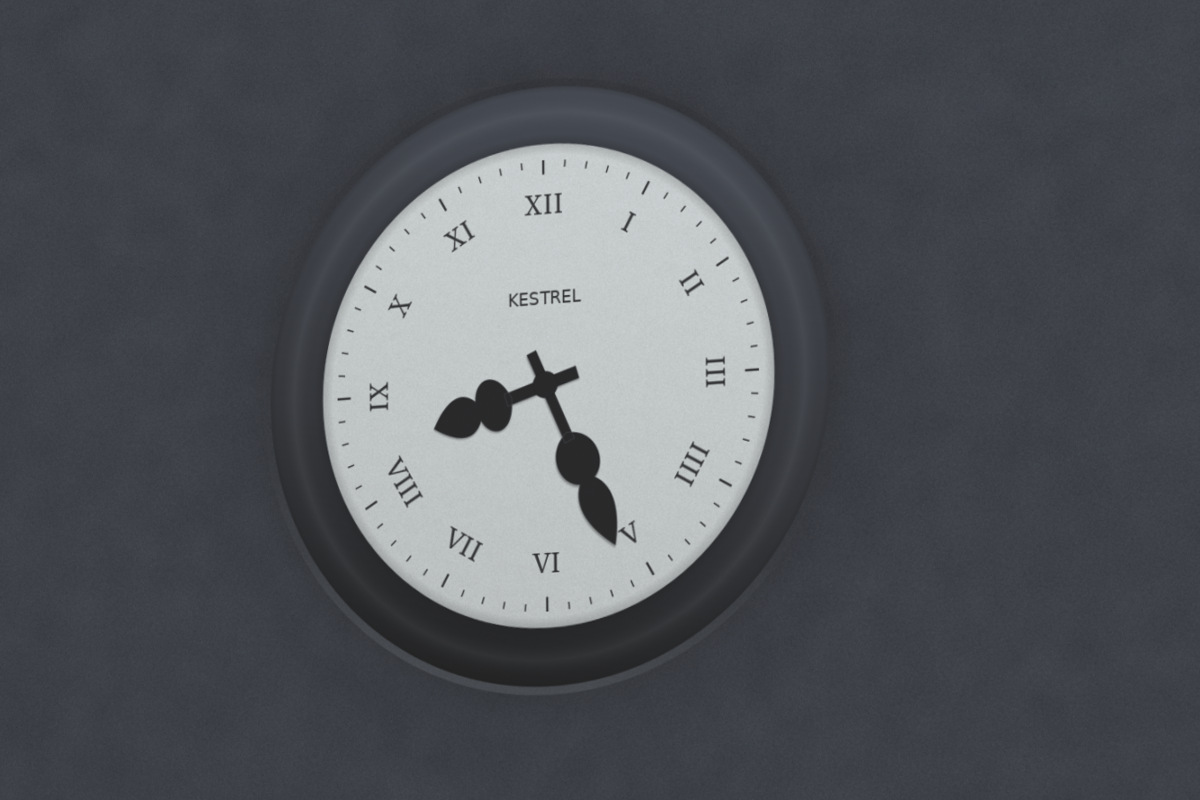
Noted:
8:26
